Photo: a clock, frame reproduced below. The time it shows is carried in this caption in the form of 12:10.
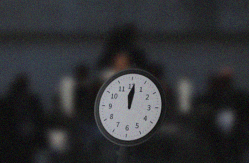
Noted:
12:01
